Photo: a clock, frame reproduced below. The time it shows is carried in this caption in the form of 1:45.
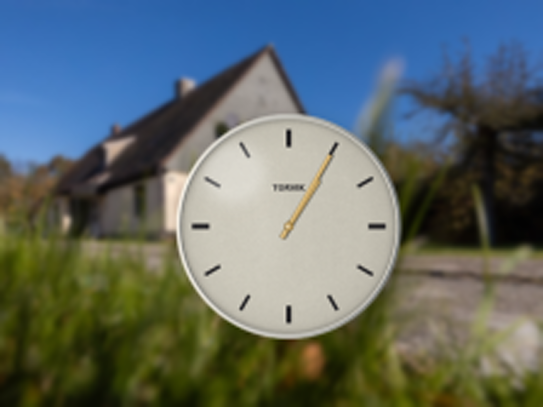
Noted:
1:05
